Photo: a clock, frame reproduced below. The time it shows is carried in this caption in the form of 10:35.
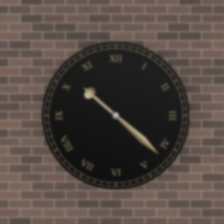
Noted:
10:22
